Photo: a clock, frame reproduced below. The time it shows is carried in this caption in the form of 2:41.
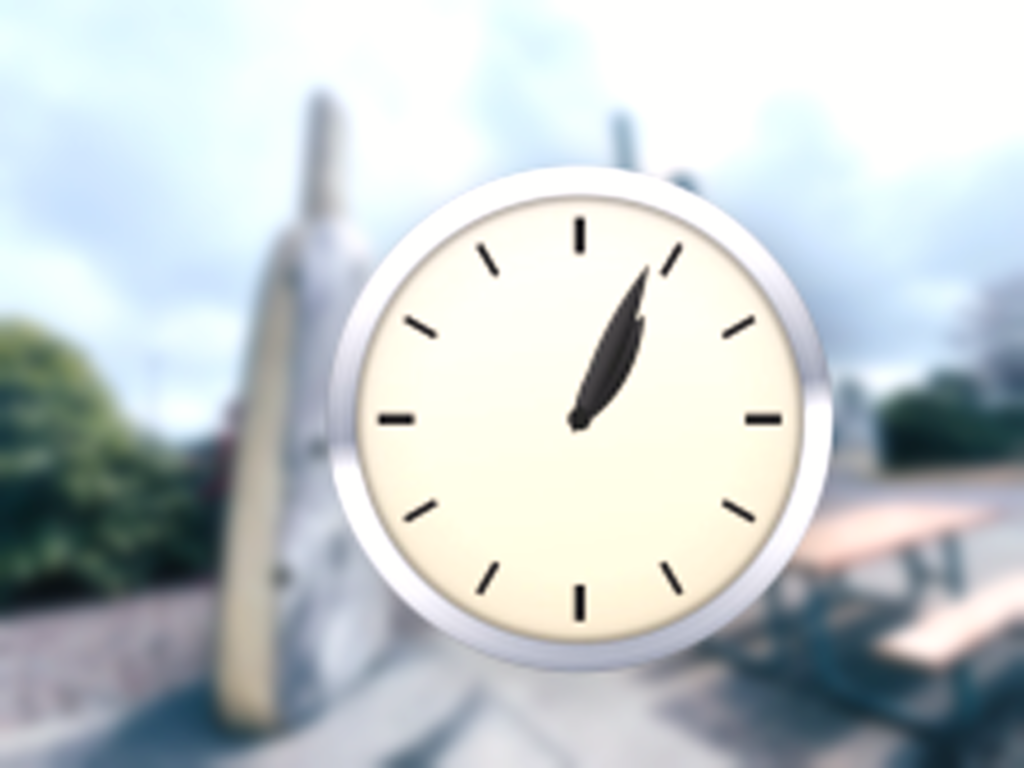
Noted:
1:04
